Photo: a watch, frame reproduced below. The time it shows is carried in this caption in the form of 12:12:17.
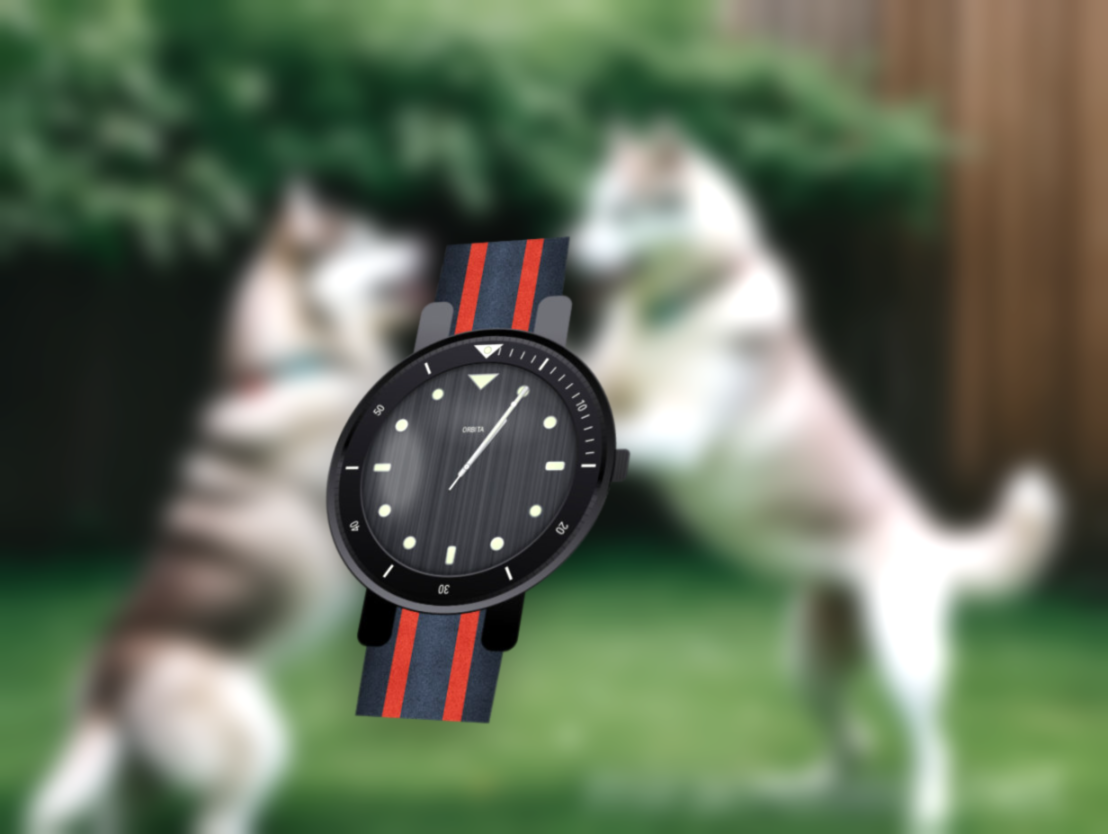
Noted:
1:05:05
